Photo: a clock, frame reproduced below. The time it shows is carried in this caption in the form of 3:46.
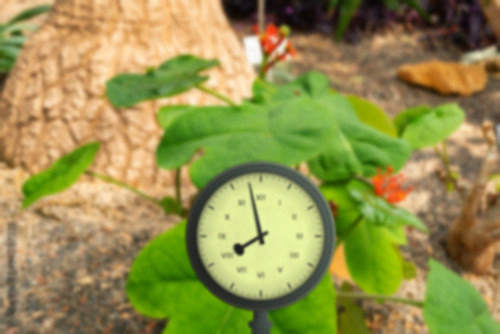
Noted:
7:58
